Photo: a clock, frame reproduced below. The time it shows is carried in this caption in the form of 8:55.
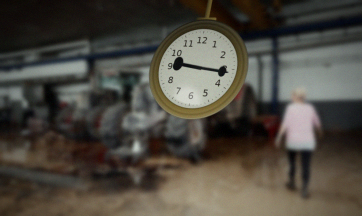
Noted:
9:16
